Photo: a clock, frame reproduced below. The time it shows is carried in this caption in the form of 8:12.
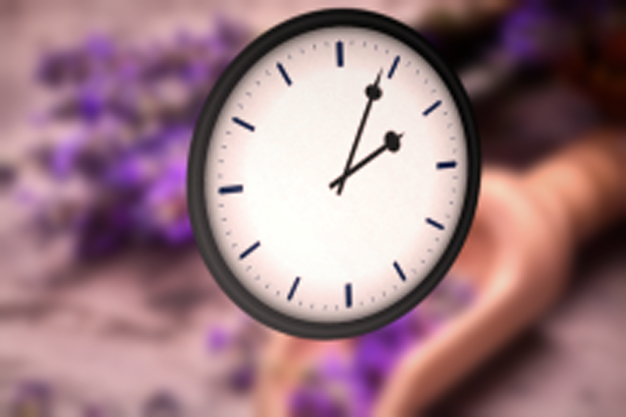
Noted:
2:04
